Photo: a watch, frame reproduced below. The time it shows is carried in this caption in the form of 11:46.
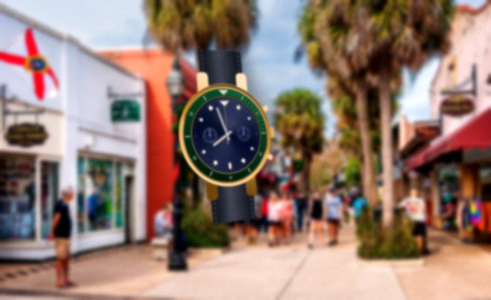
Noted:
7:57
